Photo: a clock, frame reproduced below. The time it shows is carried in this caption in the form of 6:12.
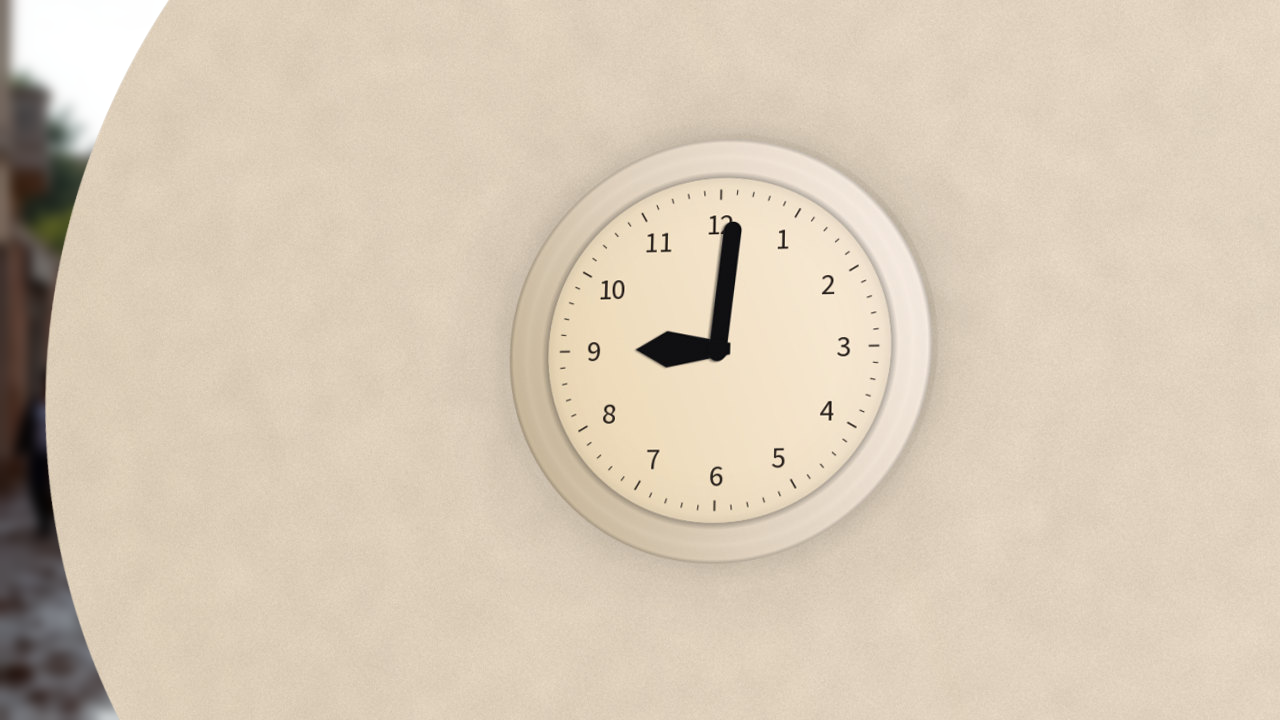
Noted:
9:01
